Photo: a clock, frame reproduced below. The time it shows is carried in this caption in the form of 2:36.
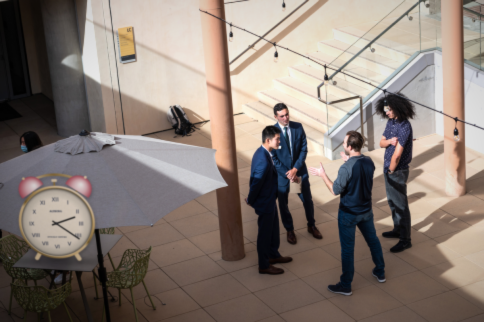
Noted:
2:21
